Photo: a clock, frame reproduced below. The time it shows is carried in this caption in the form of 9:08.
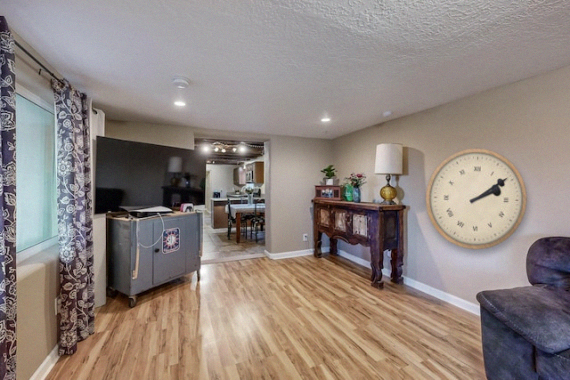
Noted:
2:09
